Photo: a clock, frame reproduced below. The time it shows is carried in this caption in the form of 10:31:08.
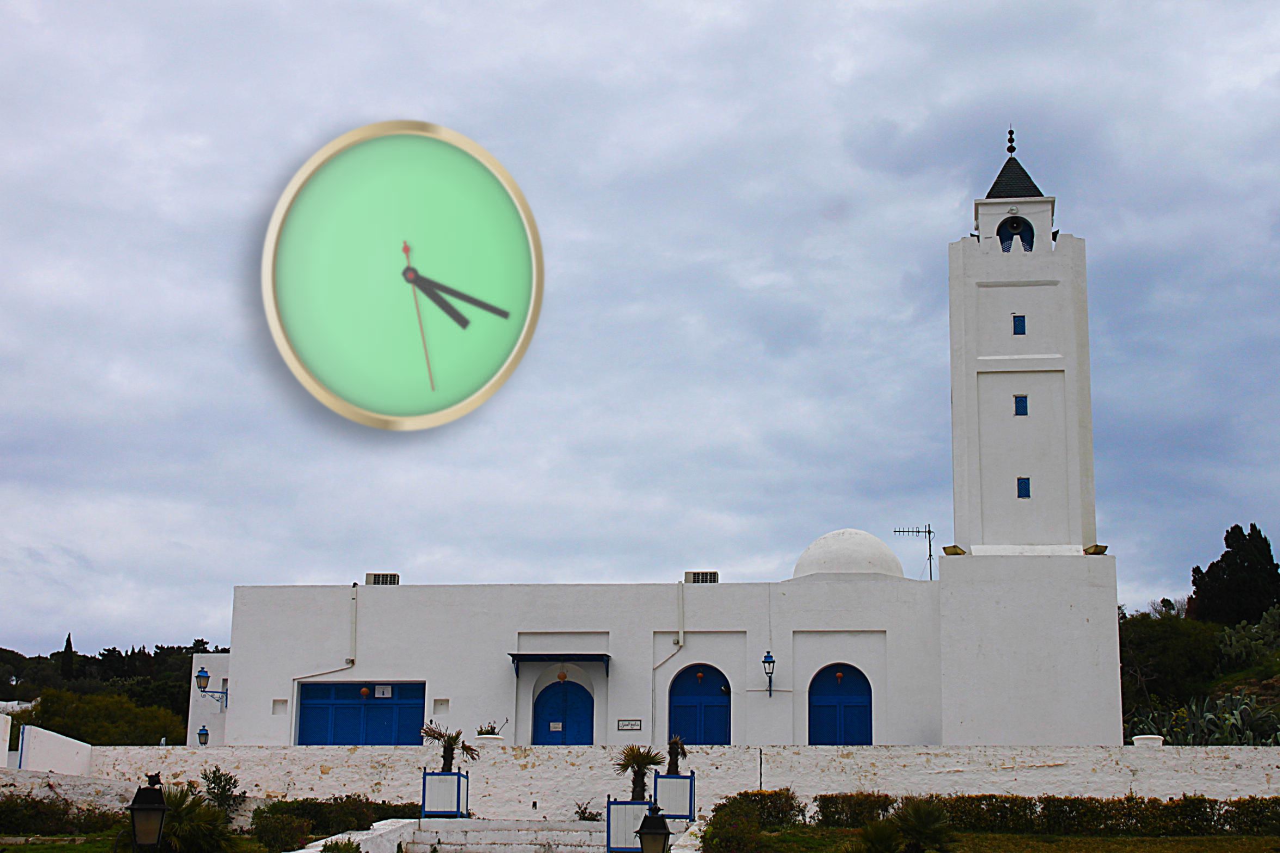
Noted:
4:18:28
